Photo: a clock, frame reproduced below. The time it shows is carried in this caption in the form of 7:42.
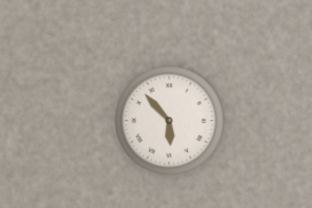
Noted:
5:53
